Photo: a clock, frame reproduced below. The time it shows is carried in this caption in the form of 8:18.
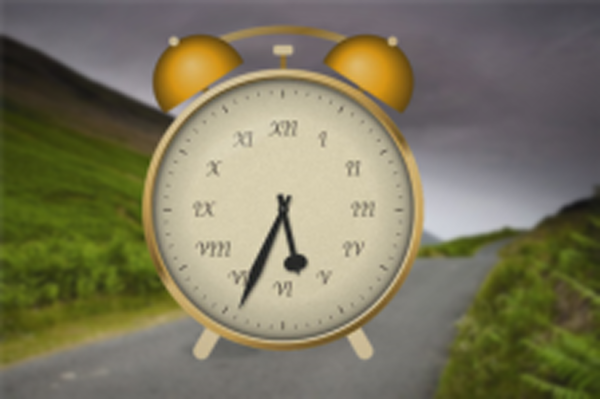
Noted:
5:34
